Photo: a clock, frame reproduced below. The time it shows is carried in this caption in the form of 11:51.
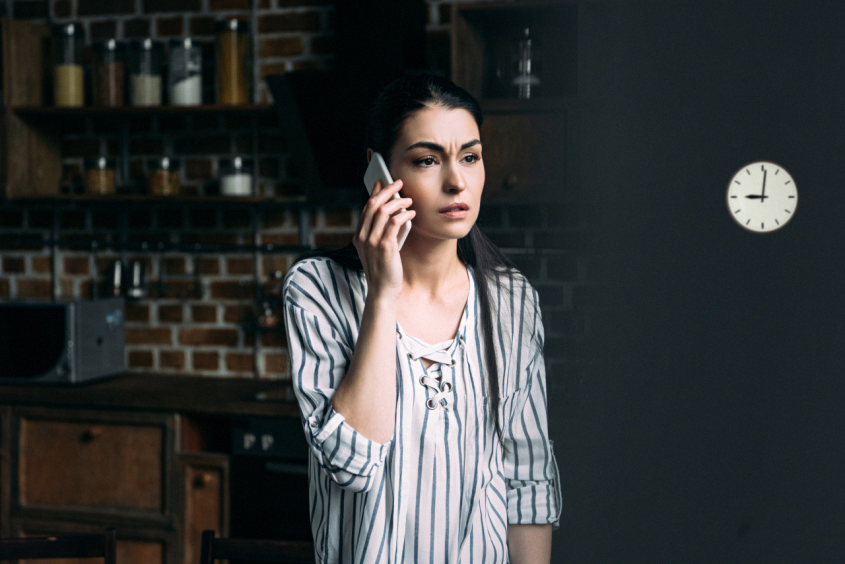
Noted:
9:01
